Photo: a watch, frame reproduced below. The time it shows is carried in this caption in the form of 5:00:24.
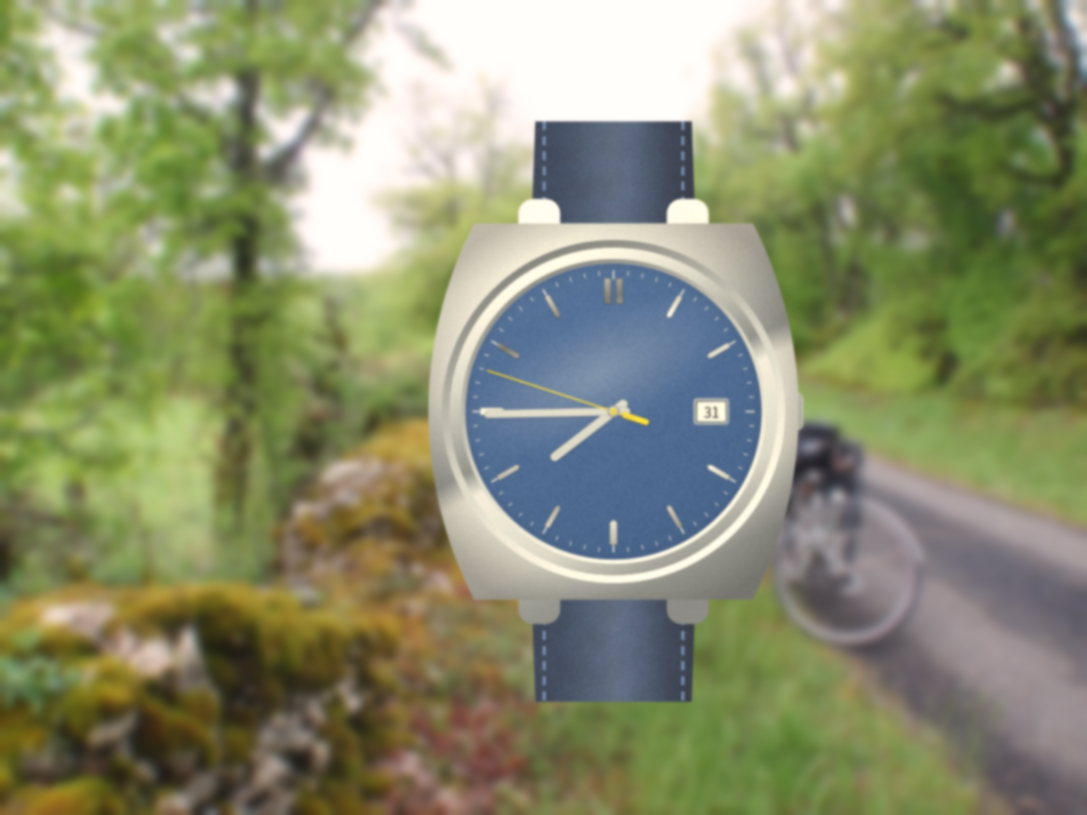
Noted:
7:44:48
